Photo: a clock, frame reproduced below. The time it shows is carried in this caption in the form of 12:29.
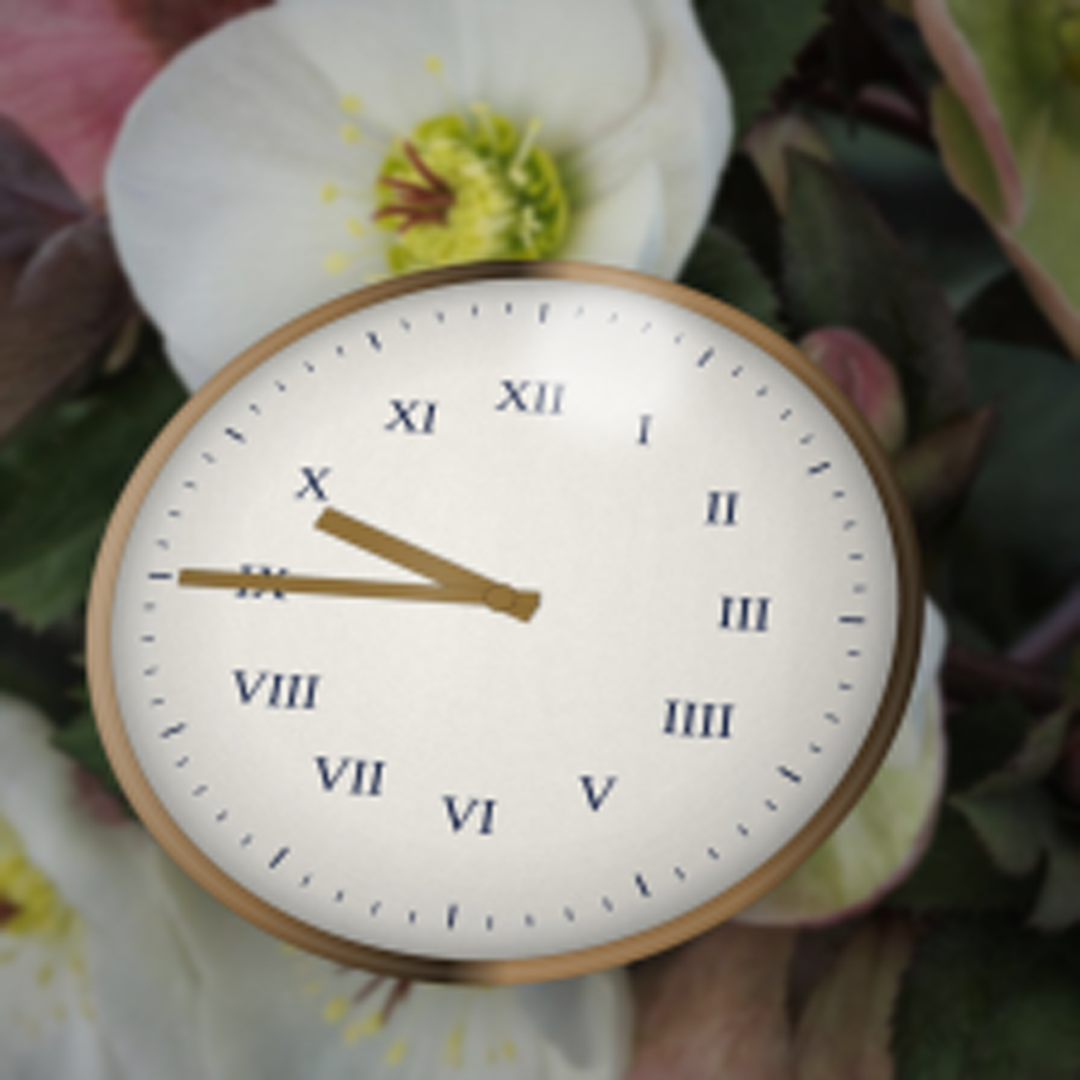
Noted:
9:45
